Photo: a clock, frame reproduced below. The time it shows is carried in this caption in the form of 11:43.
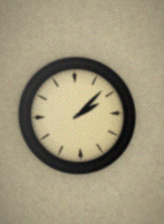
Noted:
2:08
